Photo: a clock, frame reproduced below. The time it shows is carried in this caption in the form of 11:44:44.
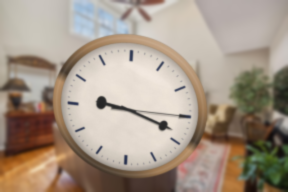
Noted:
9:18:15
